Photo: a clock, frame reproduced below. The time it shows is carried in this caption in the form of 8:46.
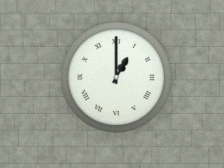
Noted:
1:00
